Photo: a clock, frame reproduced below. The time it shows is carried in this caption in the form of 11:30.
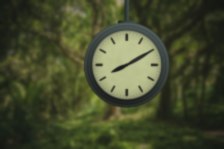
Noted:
8:10
